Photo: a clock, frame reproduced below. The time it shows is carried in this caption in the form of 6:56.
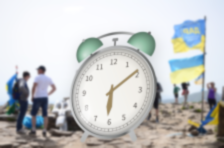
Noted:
6:09
